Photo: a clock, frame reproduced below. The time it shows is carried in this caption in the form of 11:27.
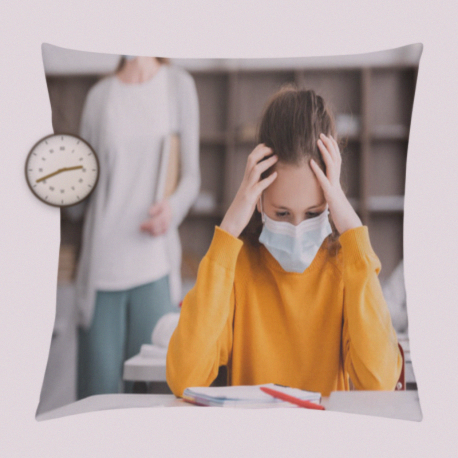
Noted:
2:41
